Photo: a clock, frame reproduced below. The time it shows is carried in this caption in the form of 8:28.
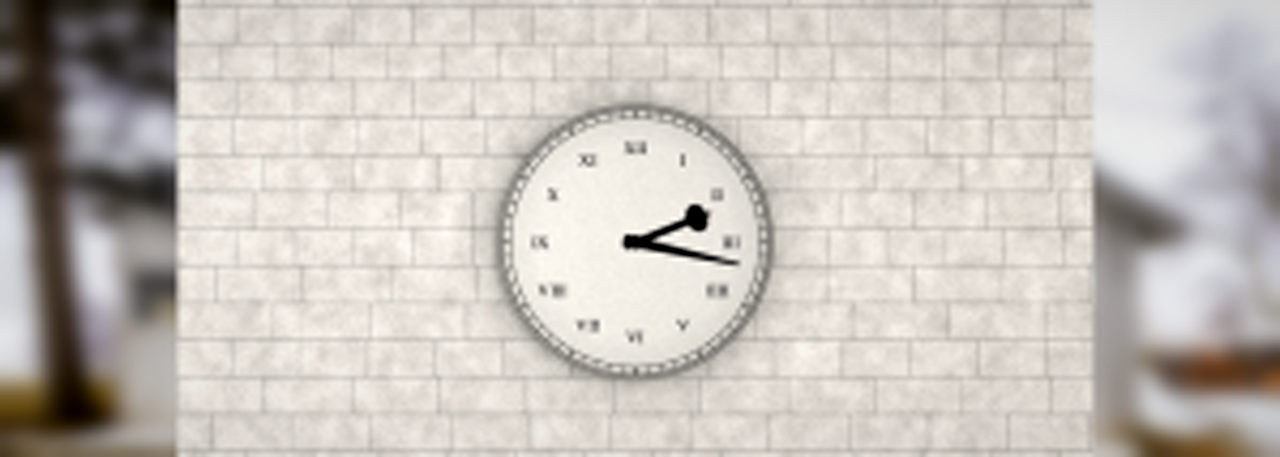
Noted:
2:17
